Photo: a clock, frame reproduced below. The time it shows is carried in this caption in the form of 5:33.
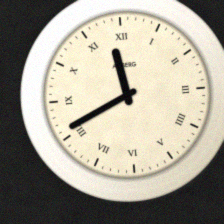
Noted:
11:41
